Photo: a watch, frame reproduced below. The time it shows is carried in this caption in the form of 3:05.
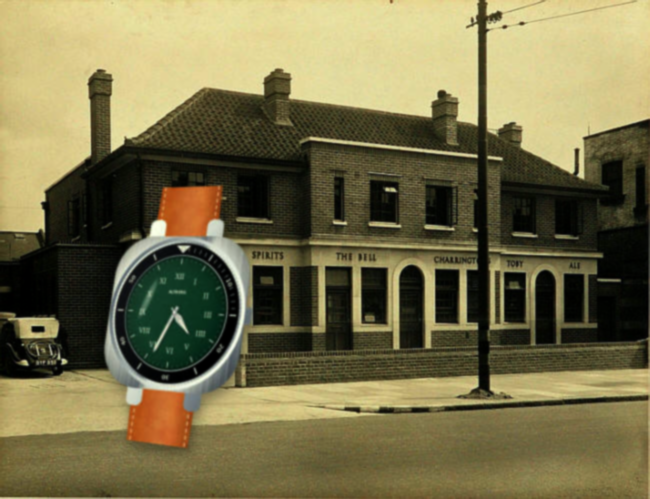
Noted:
4:34
